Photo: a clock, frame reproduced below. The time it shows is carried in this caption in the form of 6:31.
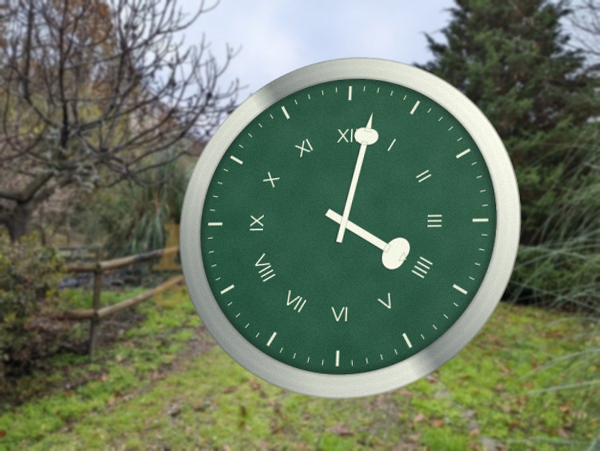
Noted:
4:02
